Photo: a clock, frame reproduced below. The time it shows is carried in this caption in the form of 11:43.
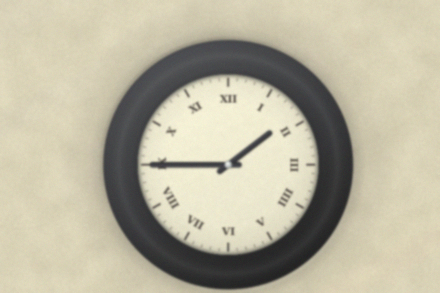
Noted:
1:45
